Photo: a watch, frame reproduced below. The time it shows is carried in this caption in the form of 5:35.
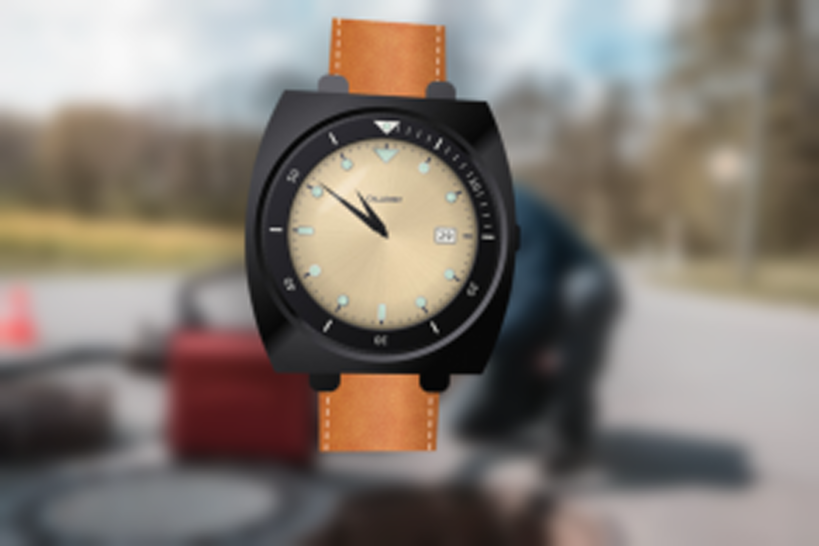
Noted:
10:51
